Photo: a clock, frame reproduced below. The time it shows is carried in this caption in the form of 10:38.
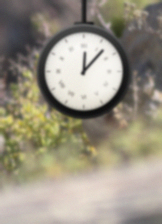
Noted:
12:07
